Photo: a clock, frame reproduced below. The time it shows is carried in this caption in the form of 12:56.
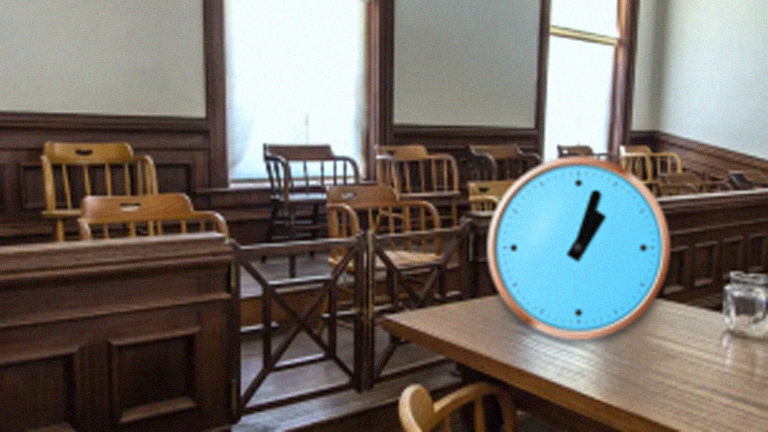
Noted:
1:03
